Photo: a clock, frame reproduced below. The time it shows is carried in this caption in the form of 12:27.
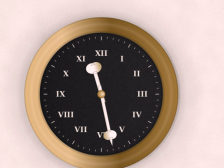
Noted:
11:28
